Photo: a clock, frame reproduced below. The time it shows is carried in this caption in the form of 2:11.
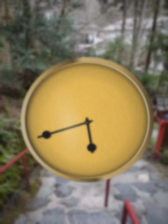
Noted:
5:42
